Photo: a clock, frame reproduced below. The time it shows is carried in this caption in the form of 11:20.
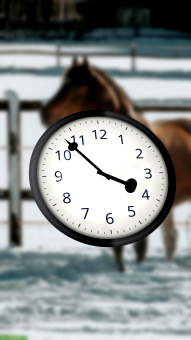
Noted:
3:53
